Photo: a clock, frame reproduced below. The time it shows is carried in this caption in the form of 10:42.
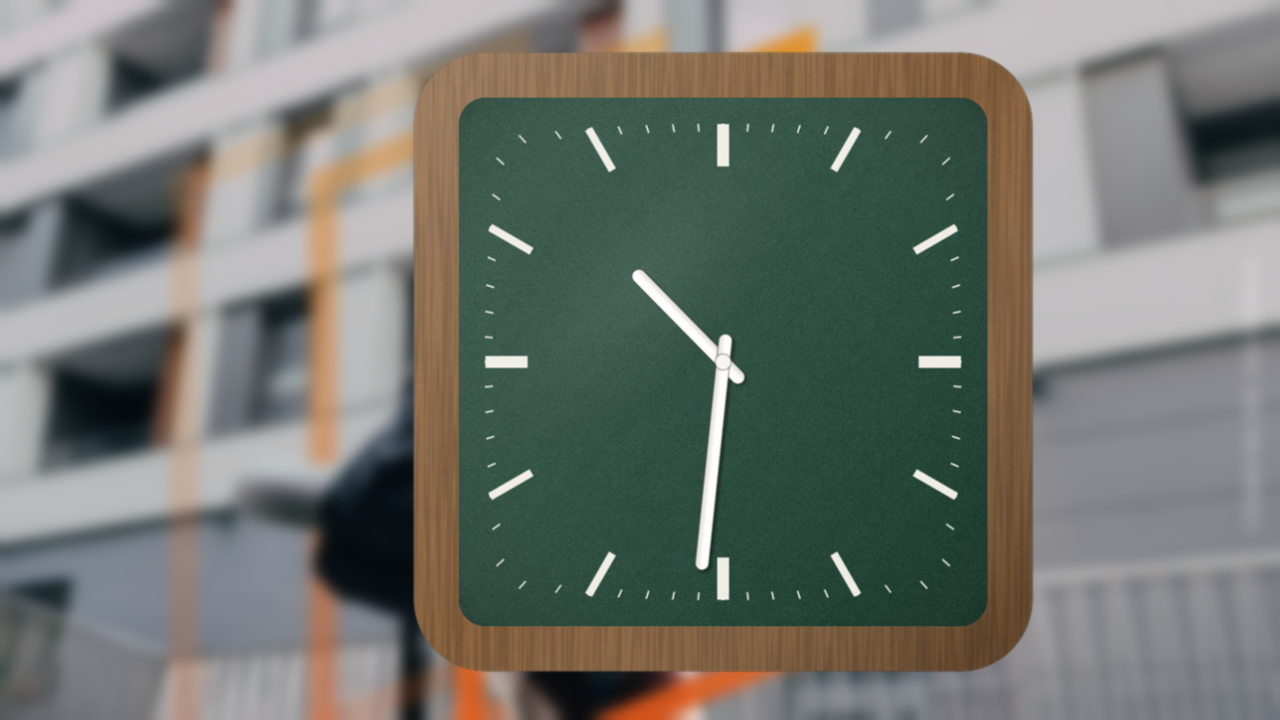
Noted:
10:31
